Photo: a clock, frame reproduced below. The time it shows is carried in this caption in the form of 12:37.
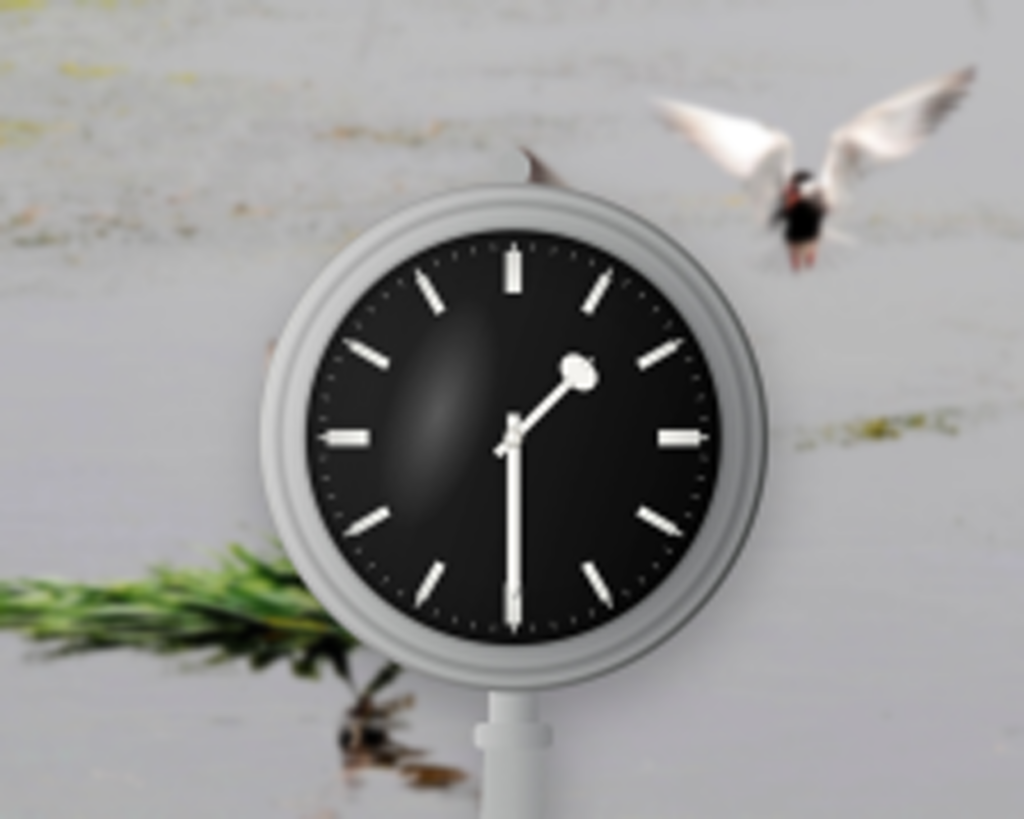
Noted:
1:30
